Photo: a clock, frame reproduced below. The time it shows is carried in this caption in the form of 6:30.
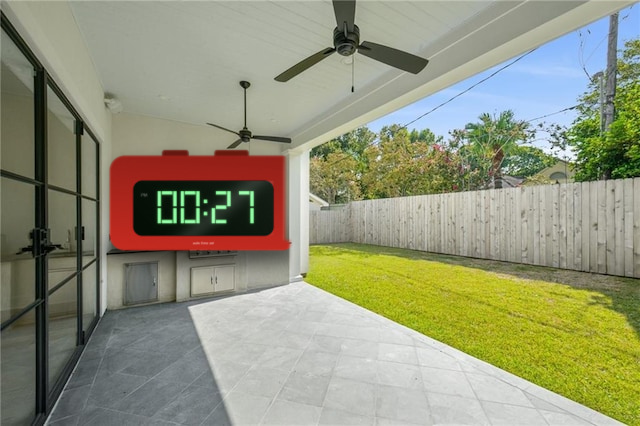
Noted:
0:27
